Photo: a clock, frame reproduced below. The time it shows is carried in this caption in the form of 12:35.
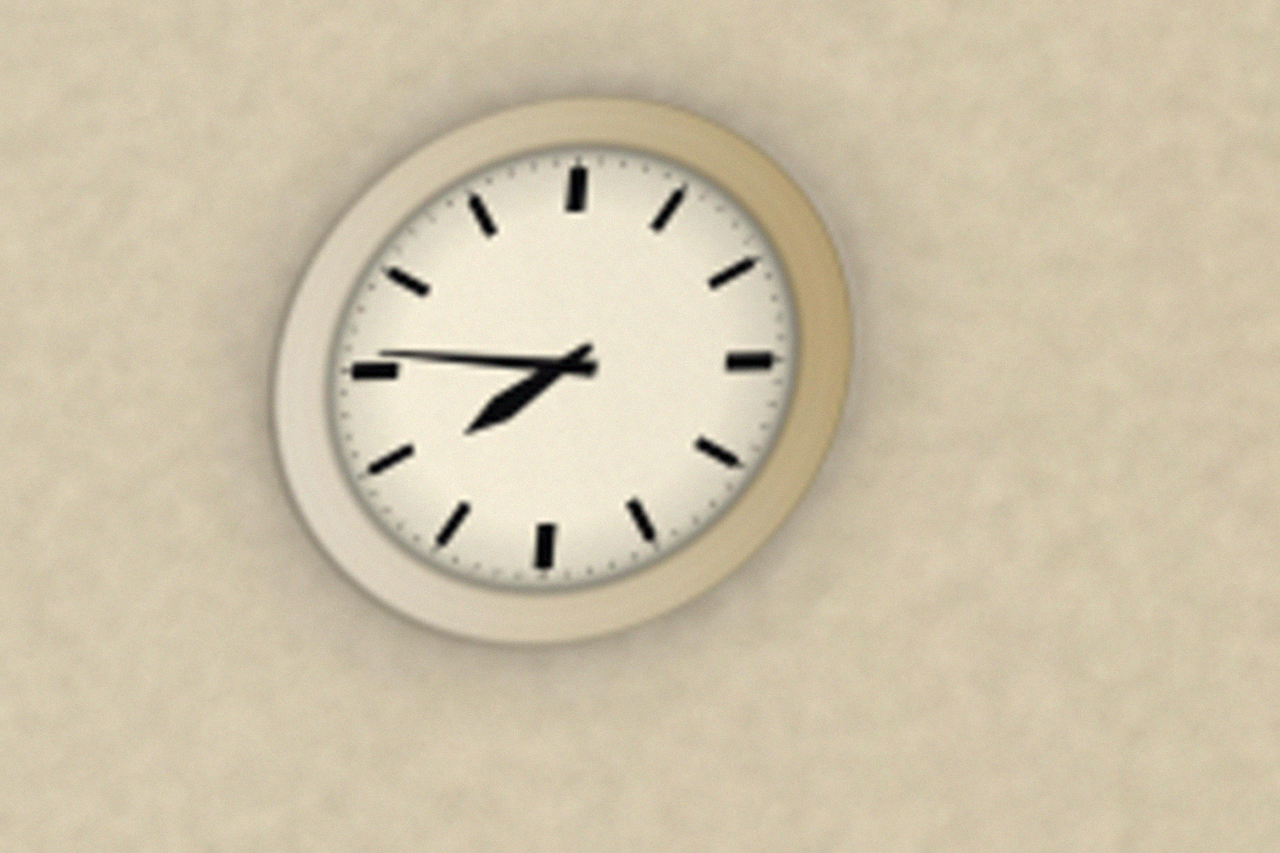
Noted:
7:46
